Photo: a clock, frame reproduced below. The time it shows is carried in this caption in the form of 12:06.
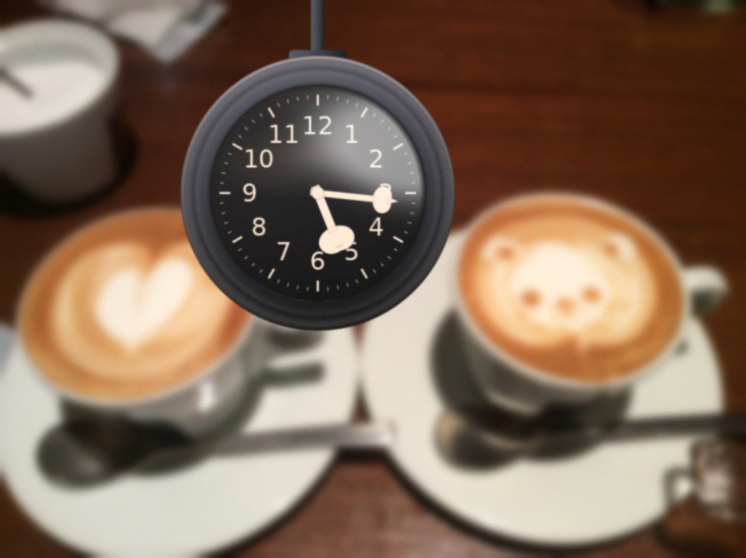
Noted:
5:16
